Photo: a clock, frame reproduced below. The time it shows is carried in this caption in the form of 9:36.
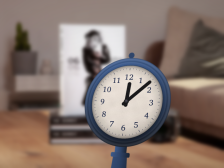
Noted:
12:08
